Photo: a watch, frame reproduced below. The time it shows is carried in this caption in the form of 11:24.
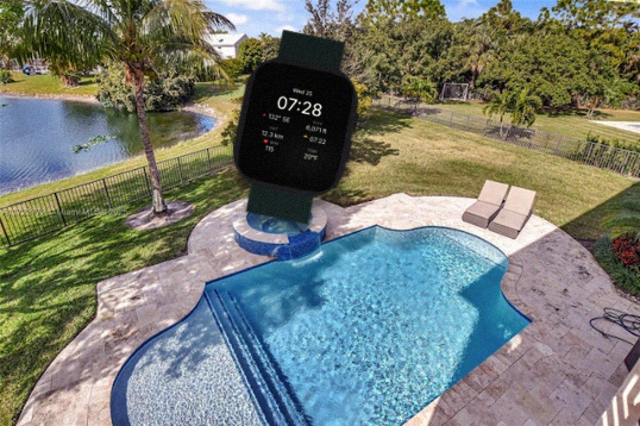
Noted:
7:28
